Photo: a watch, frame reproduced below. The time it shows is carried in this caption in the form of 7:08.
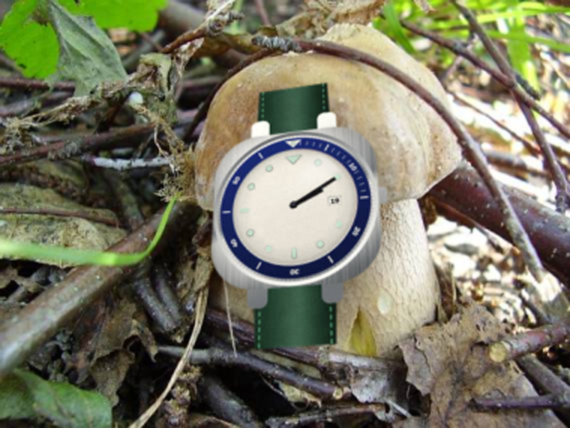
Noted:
2:10
